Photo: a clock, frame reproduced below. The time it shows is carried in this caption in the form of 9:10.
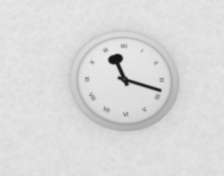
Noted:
11:18
